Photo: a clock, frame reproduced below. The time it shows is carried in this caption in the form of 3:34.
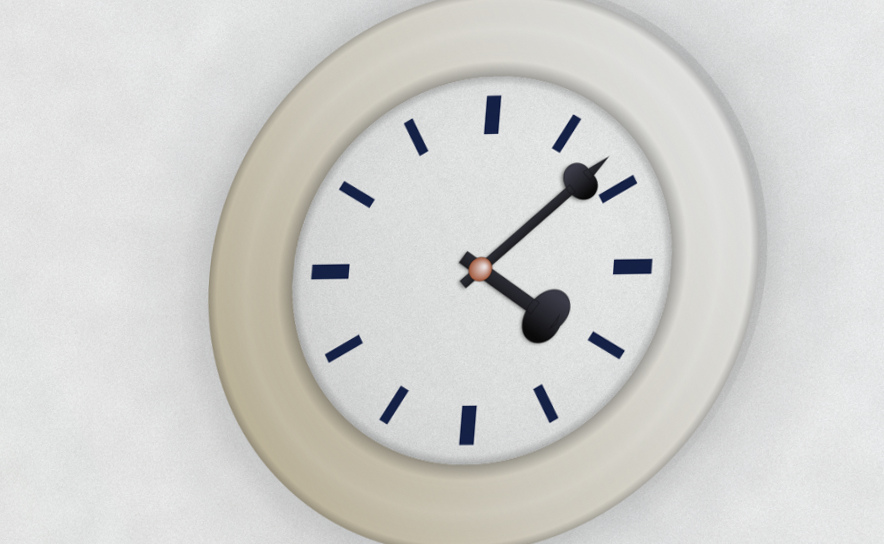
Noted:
4:08
